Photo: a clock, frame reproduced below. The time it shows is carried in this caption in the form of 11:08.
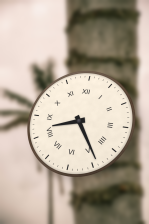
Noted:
8:24
